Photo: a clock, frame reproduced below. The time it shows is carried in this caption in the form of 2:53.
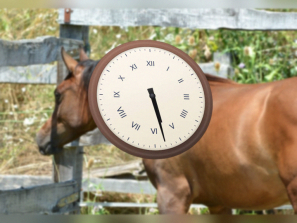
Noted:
5:28
